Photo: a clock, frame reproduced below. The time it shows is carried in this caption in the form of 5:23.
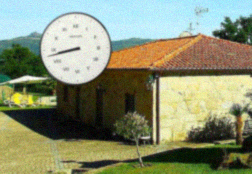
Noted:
8:43
